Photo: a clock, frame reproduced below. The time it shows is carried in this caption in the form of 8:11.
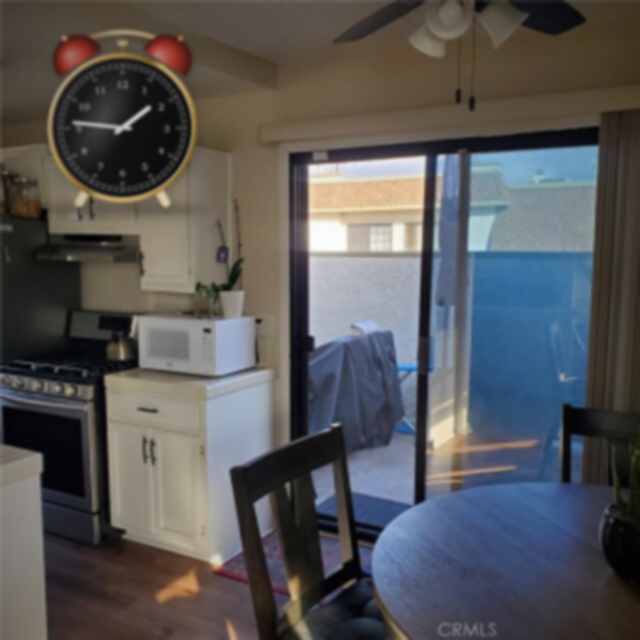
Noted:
1:46
